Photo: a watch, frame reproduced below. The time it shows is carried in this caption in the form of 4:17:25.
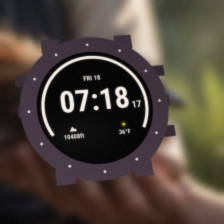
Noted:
7:18:17
